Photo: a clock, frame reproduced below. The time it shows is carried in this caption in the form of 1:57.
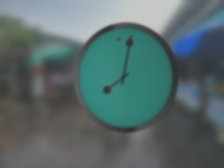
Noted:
8:03
